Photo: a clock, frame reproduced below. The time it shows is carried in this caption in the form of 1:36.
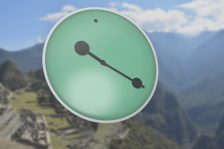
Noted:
10:21
